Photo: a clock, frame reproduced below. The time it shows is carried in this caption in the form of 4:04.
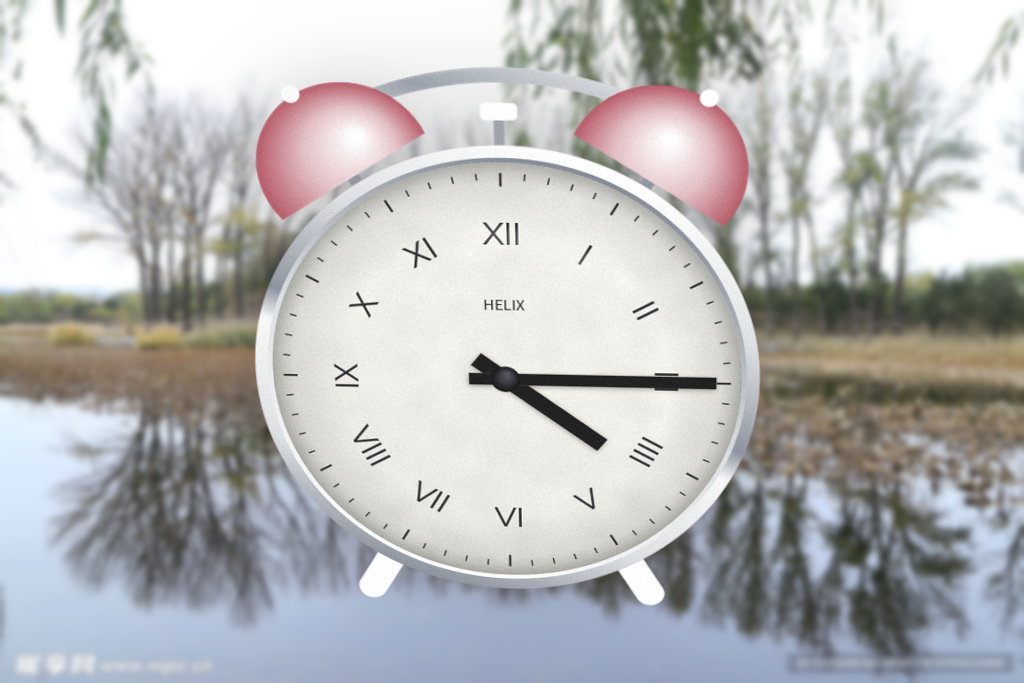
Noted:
4:15
